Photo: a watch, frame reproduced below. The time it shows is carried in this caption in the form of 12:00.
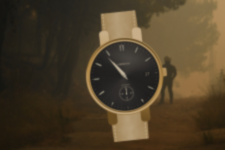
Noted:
10:54
